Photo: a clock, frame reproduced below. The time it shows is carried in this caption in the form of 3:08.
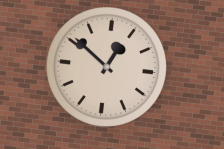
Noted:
12:51
